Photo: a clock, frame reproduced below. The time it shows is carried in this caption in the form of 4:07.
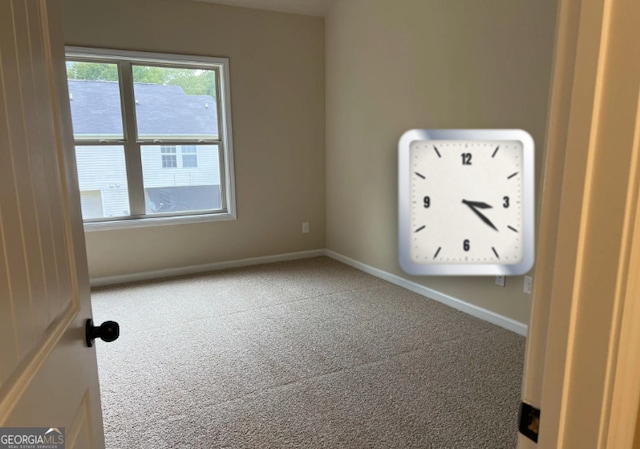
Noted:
3:22
